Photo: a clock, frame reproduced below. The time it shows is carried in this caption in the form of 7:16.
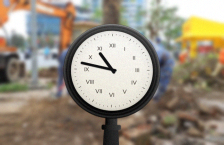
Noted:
10:47
